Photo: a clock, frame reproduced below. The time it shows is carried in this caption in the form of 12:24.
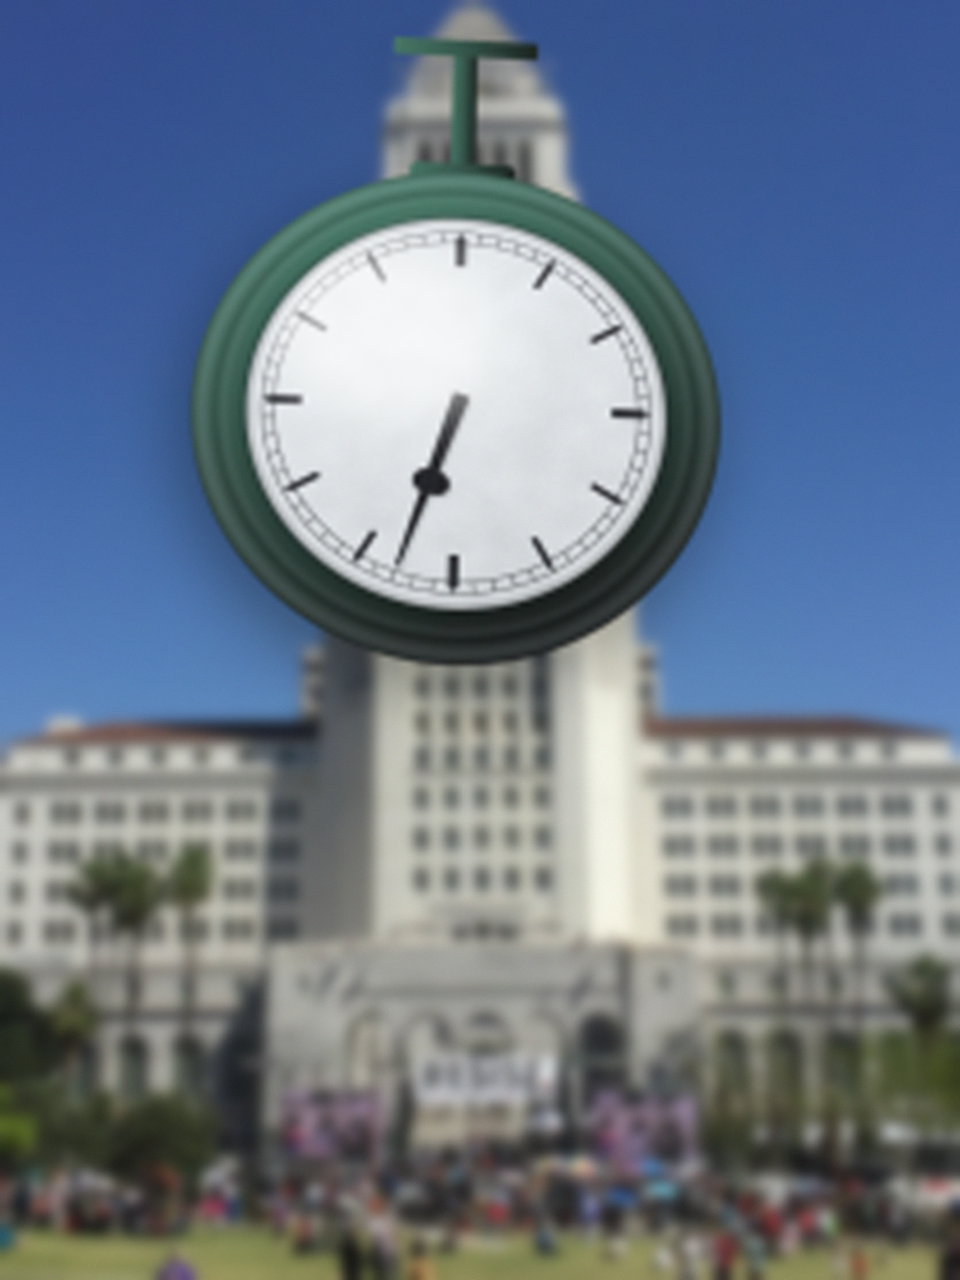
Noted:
6:33
